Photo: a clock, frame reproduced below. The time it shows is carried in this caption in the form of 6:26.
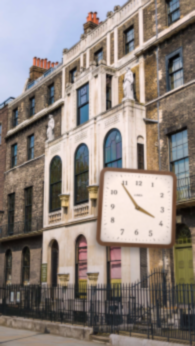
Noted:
3:54
